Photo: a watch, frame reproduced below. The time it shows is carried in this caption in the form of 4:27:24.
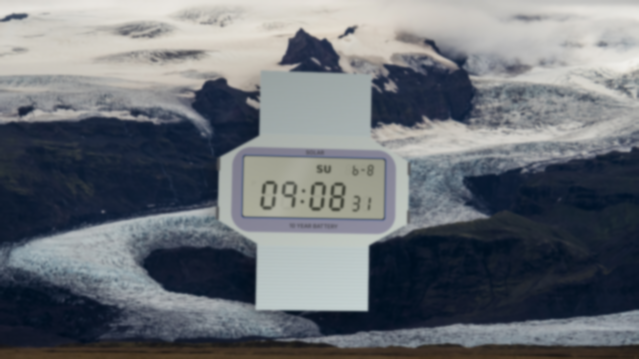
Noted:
9:08:31
